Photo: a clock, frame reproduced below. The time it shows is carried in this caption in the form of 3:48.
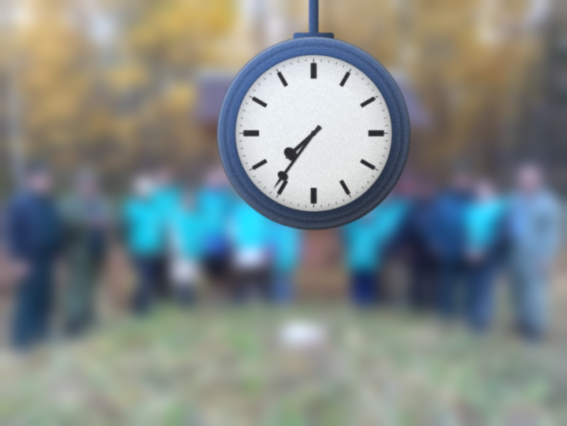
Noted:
7:36
